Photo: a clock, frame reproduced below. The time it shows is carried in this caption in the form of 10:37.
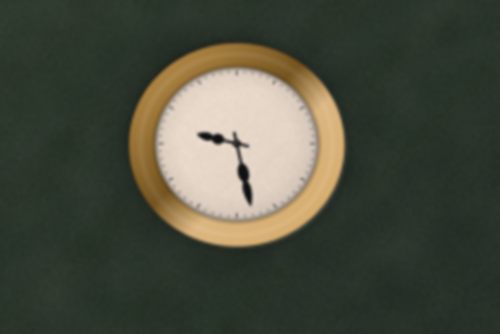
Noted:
9:28
